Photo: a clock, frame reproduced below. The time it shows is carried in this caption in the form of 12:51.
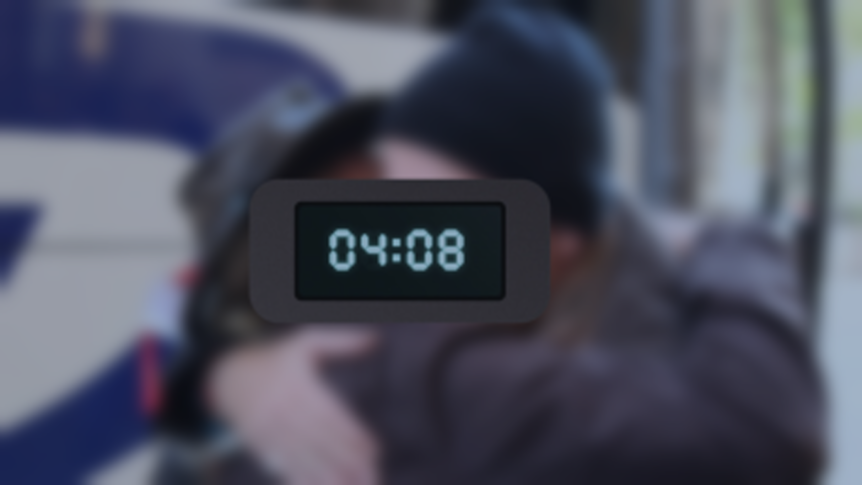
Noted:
4:08
